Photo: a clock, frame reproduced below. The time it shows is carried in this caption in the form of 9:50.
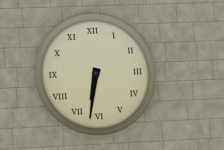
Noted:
6:32
